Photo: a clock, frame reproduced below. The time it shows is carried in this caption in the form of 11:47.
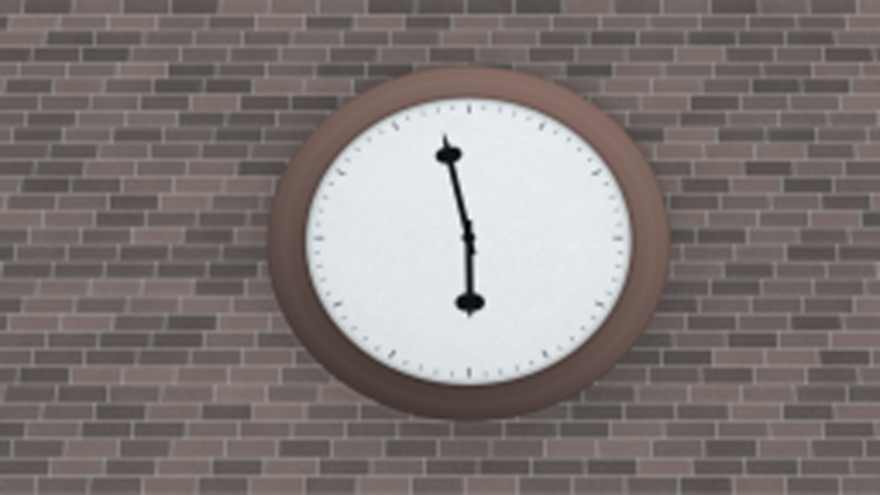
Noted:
5:58
